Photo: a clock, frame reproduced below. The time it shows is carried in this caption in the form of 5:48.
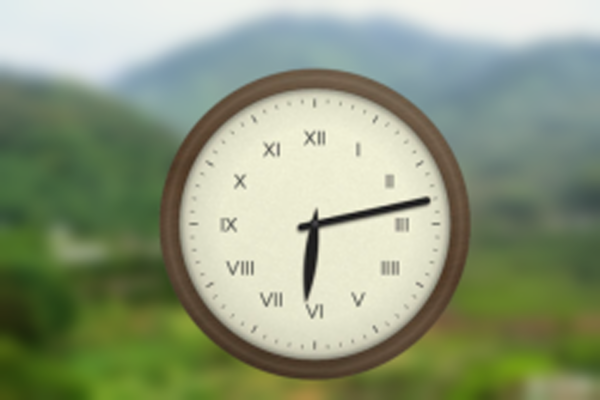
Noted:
6:13
